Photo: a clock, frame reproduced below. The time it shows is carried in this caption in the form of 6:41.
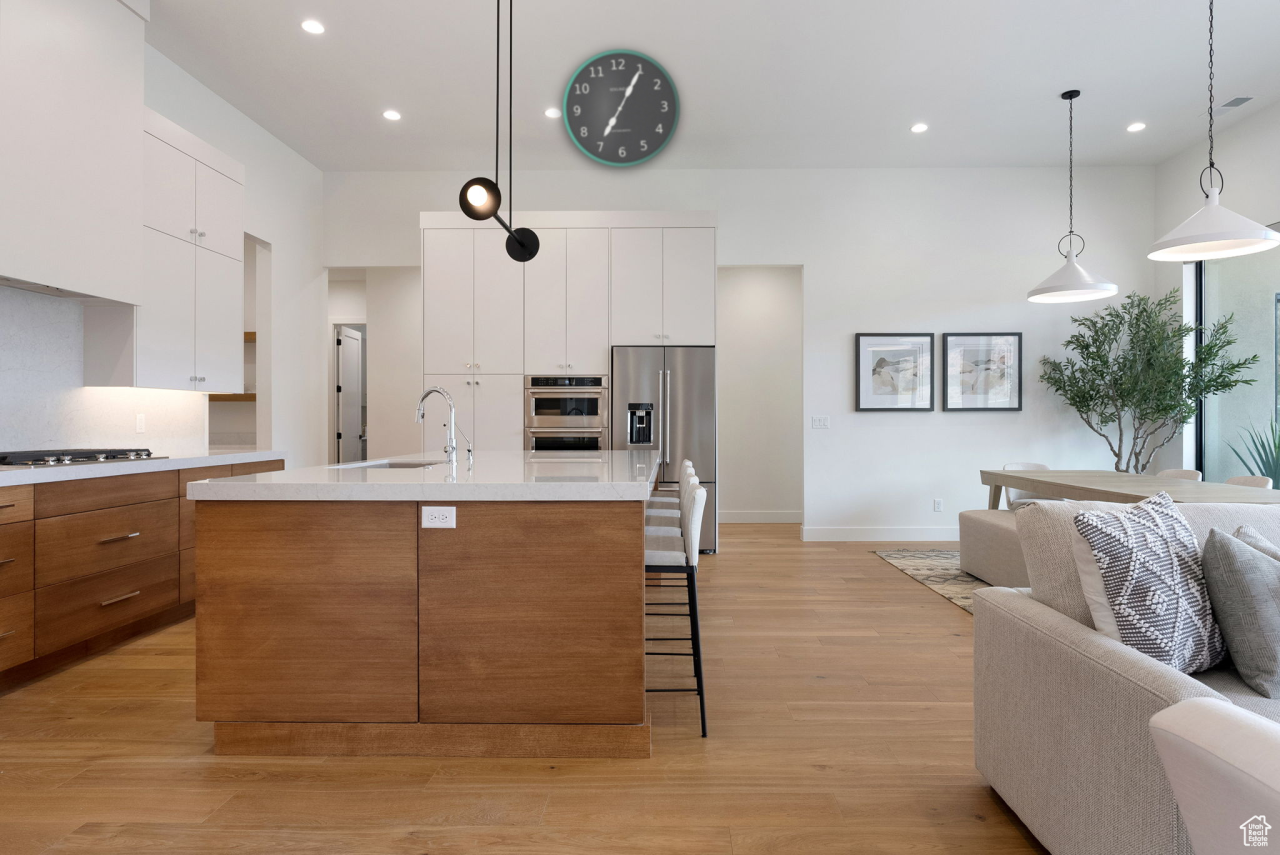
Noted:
7:05
